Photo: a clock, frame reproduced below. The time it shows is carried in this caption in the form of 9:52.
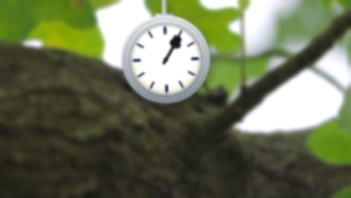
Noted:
1:05
